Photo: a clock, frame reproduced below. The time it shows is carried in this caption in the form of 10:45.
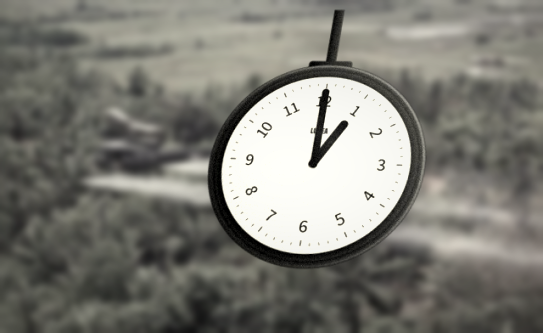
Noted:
1:00
